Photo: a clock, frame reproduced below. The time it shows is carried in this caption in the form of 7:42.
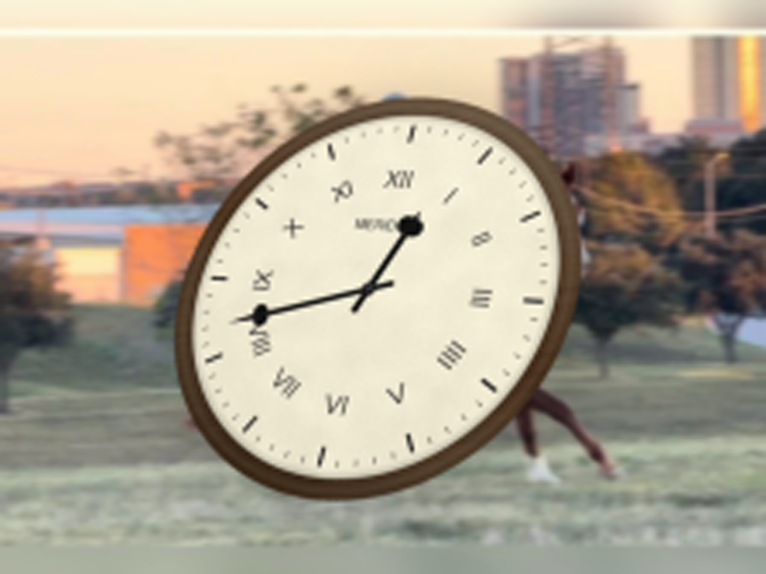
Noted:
12:42
